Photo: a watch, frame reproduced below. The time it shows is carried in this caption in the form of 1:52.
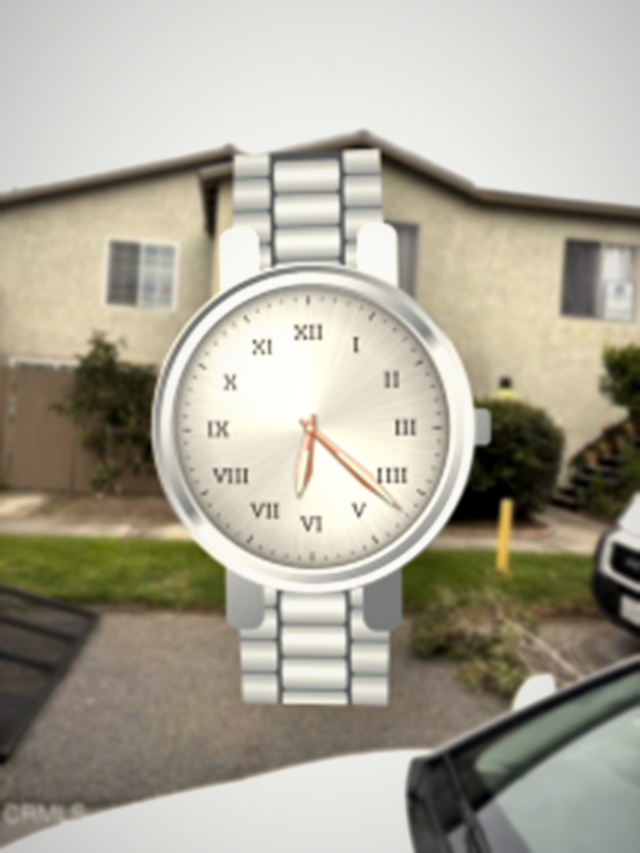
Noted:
6:22
